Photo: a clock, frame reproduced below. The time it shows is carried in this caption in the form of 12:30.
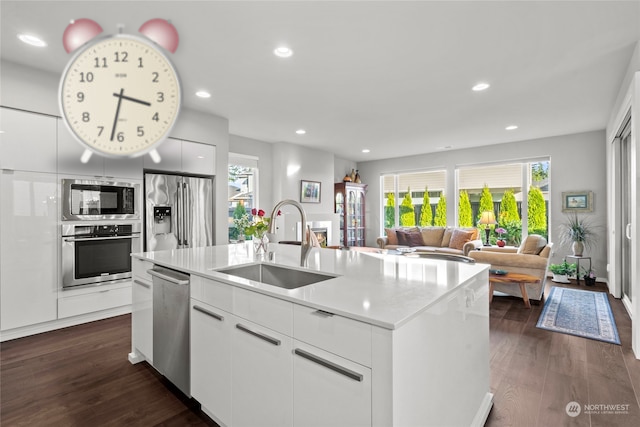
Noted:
3:32
